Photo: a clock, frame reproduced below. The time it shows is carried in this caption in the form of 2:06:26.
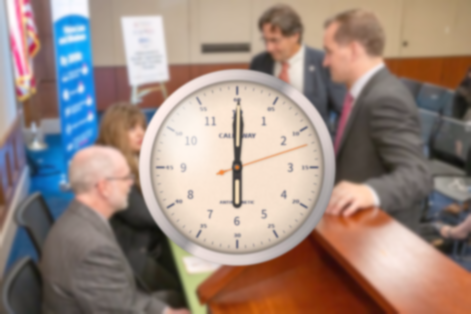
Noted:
6:00:12
